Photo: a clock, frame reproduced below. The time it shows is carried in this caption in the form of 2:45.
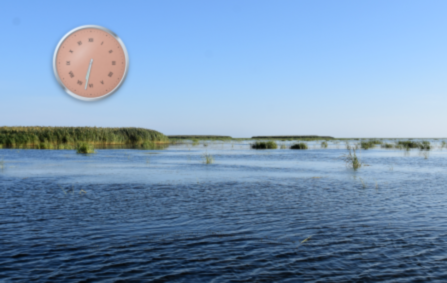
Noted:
6:32
